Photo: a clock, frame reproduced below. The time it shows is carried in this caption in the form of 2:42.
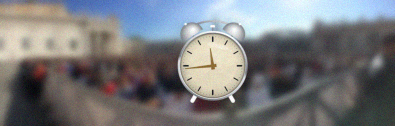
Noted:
11:44
